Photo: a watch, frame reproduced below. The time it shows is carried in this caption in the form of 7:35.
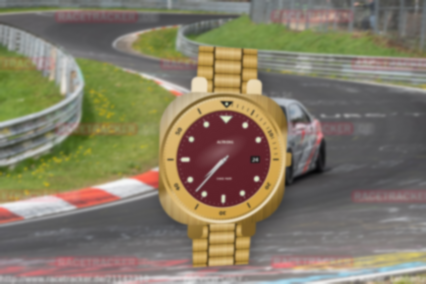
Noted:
7:37
